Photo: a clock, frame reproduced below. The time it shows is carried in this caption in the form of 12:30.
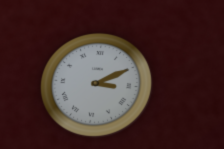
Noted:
3:10
